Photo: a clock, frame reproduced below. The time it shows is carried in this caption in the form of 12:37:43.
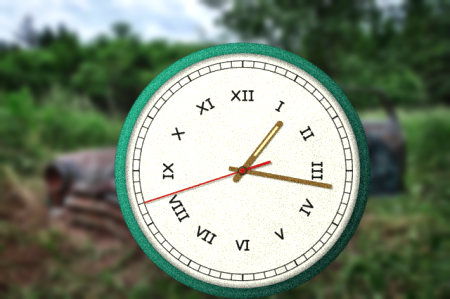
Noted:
1:16:42
